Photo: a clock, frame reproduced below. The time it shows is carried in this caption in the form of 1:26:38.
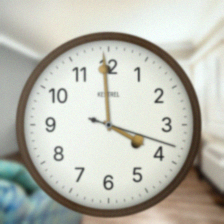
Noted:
3:59:18
